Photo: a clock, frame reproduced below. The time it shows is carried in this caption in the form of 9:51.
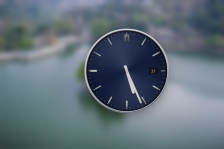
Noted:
5:26
